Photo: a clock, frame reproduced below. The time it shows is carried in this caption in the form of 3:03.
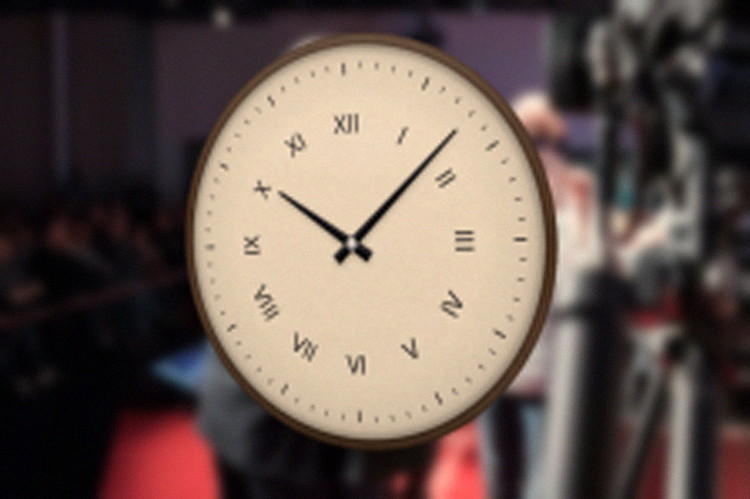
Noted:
10:08
